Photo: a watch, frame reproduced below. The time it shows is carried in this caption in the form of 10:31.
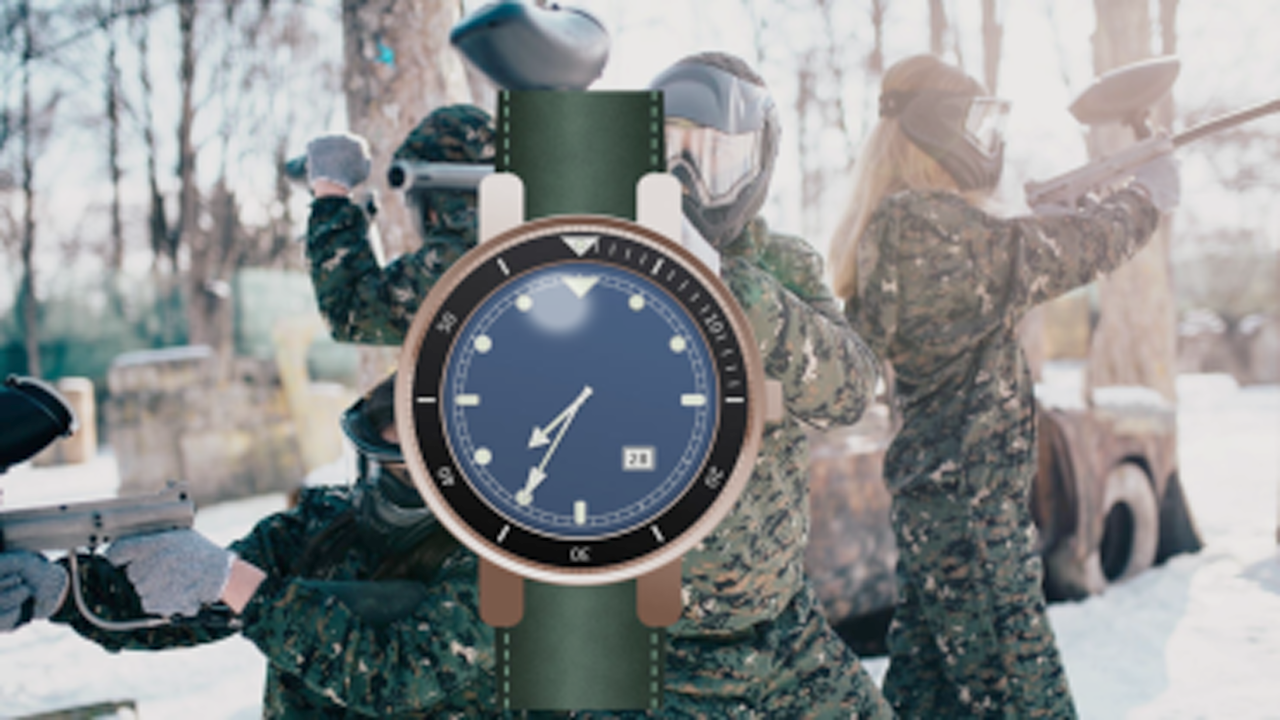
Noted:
7:35
